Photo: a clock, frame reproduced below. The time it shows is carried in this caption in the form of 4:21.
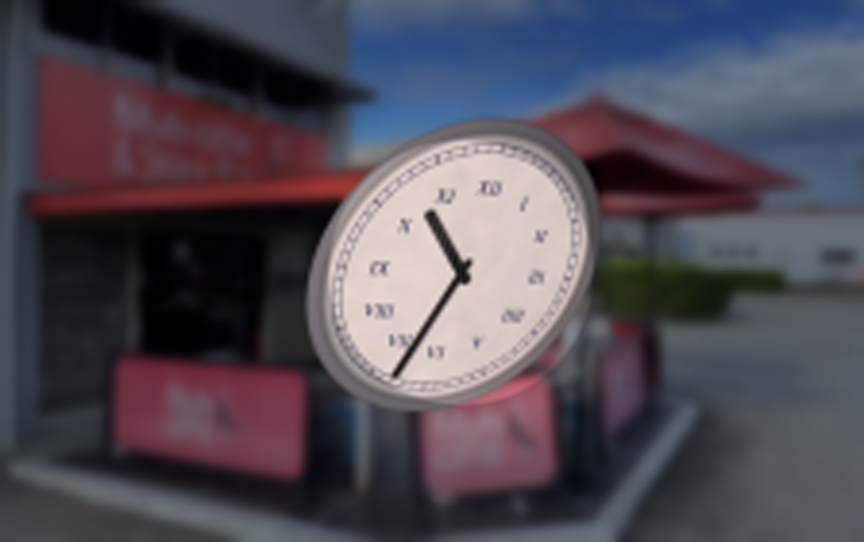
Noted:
10:33
